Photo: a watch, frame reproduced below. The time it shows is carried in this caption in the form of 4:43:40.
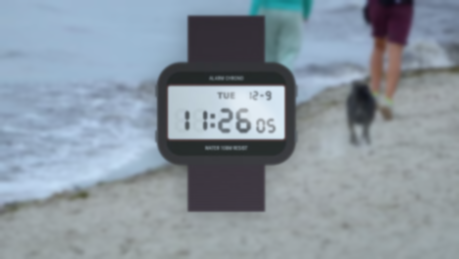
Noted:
11:26:05
